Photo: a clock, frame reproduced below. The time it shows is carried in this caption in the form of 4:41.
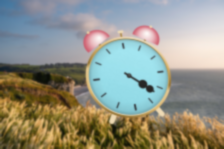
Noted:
4:22
